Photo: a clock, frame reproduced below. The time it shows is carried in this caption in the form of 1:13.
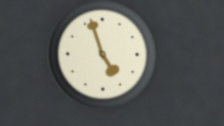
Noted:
4:57
